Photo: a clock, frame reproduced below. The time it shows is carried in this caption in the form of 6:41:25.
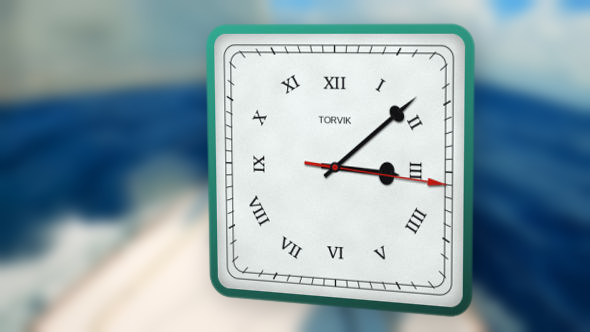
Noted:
3:08:16
